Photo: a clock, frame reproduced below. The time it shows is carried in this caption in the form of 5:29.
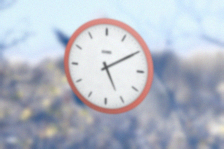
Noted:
5:10
